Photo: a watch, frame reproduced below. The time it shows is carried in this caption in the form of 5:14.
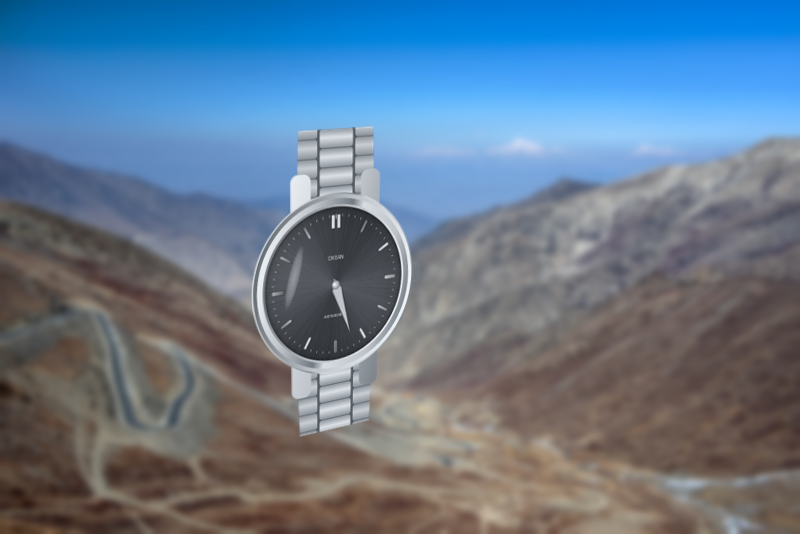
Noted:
5:27
